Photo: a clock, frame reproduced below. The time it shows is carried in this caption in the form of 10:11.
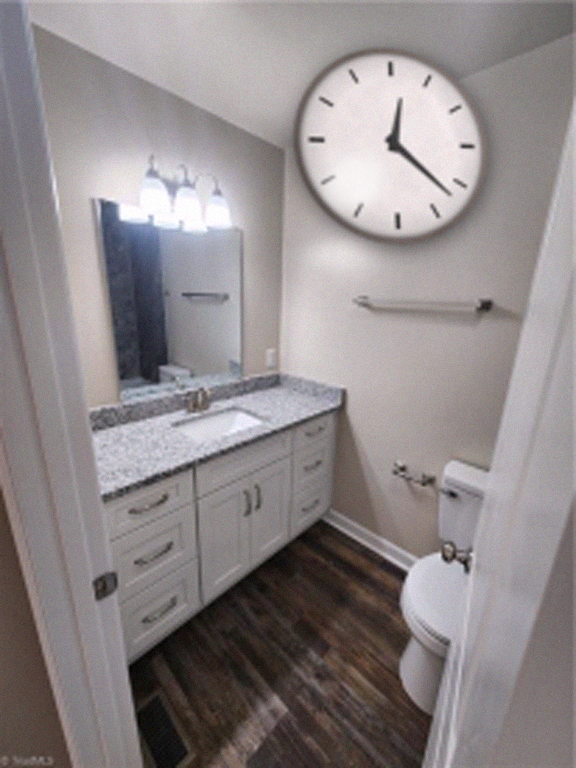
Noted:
12:22
